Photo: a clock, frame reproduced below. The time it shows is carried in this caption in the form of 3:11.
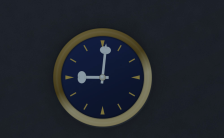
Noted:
9:01
